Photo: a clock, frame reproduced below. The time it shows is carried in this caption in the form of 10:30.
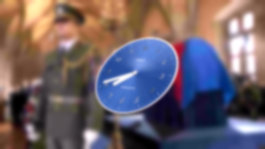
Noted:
7:41
